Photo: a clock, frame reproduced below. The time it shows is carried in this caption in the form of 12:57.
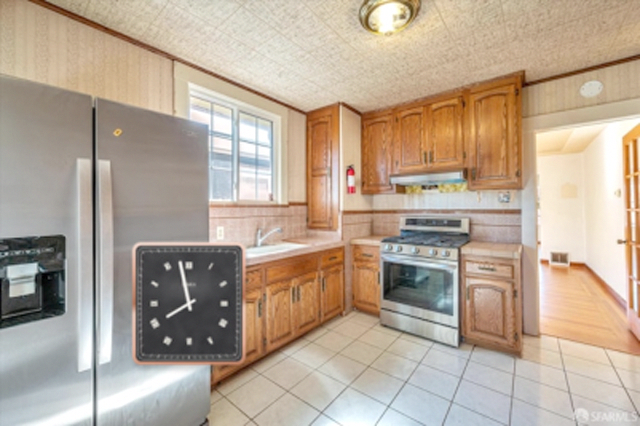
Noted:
7:58
